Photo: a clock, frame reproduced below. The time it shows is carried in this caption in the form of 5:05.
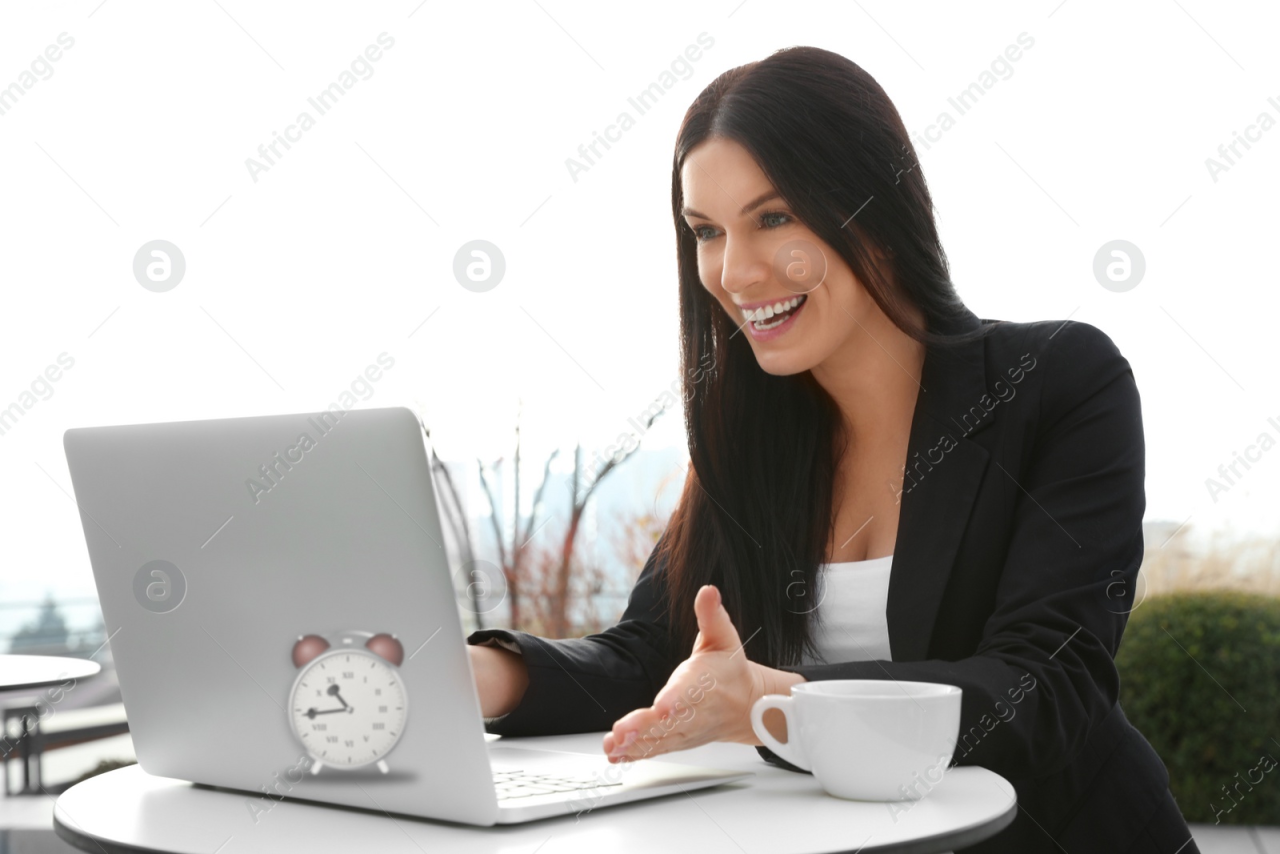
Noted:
10:44
